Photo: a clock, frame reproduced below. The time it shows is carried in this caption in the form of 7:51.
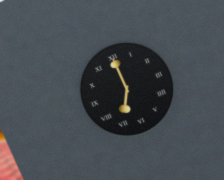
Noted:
7:00
